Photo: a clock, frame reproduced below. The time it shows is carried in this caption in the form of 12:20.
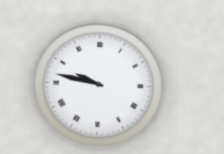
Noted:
9:47
